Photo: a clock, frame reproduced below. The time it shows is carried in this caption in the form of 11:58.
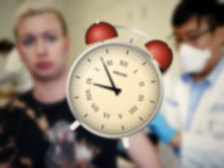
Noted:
8:53
